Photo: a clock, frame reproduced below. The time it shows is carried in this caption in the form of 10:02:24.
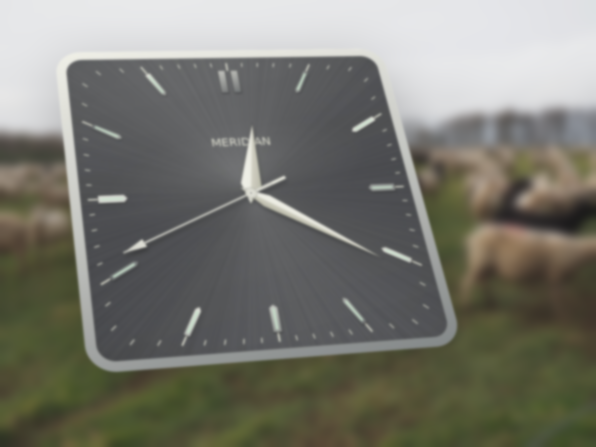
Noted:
12:20:41
